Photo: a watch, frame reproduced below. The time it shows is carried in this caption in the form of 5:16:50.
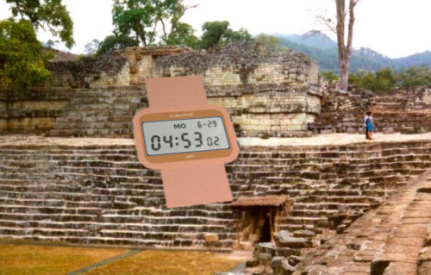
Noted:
4:53:02
